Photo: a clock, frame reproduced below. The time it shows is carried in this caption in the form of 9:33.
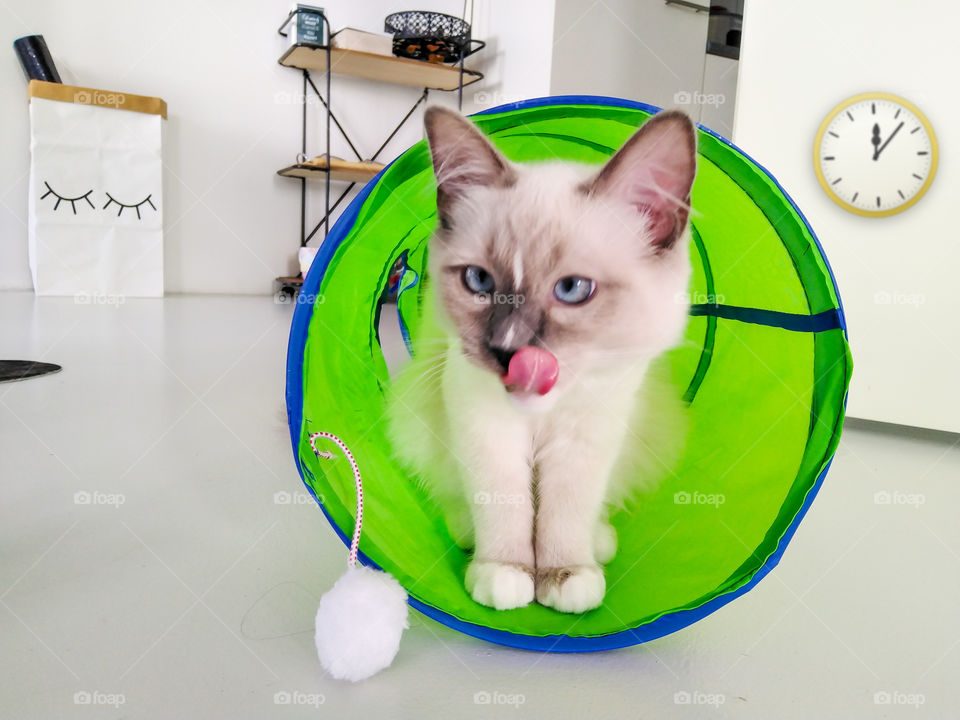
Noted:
12:07
